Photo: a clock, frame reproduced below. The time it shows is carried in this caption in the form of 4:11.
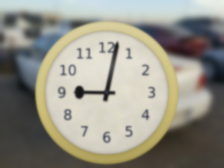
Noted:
9:02
